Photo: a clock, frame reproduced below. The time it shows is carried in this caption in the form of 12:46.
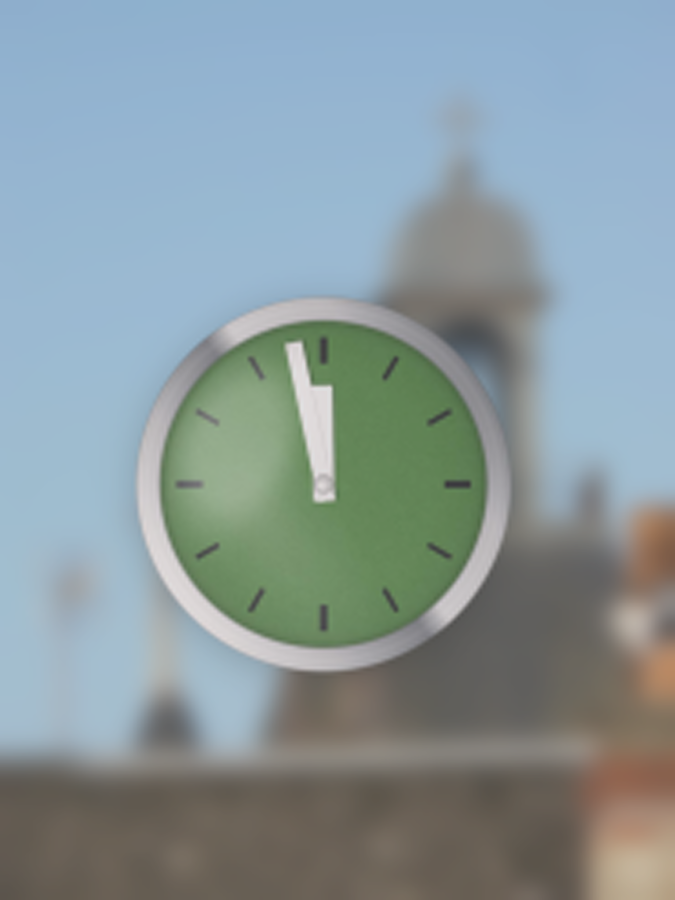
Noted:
11:58
